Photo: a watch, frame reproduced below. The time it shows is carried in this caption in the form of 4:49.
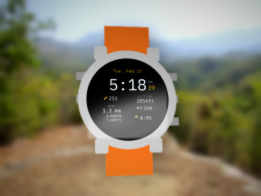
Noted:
5:18
